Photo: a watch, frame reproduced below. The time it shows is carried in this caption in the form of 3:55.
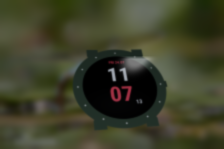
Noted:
11:07
